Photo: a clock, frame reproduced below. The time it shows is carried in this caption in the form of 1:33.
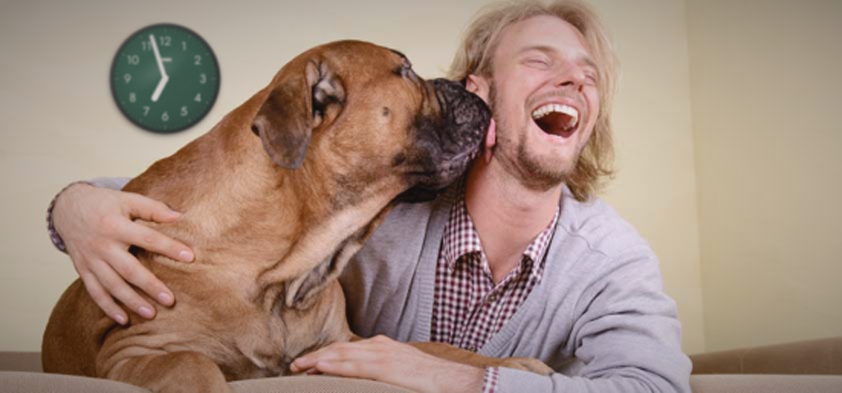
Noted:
6:57
